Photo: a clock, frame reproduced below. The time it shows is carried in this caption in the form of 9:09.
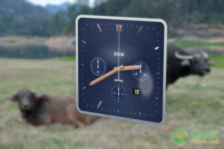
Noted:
2:40
